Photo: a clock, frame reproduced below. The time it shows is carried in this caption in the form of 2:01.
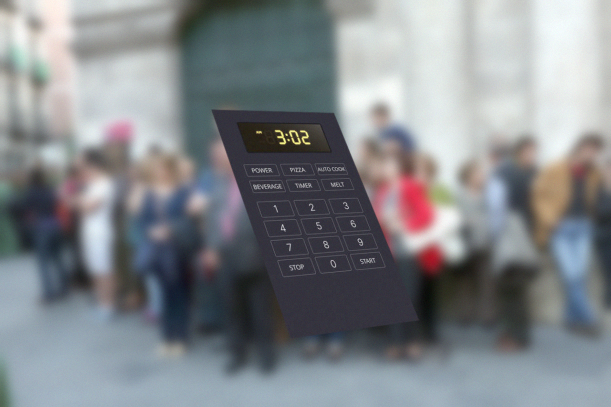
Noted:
3:02
